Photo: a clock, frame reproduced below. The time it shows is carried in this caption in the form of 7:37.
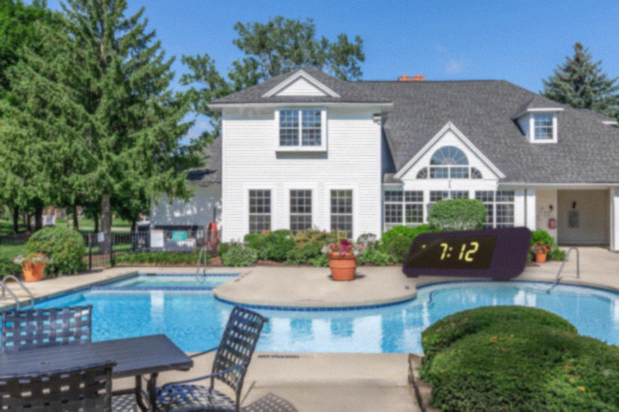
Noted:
7:12
